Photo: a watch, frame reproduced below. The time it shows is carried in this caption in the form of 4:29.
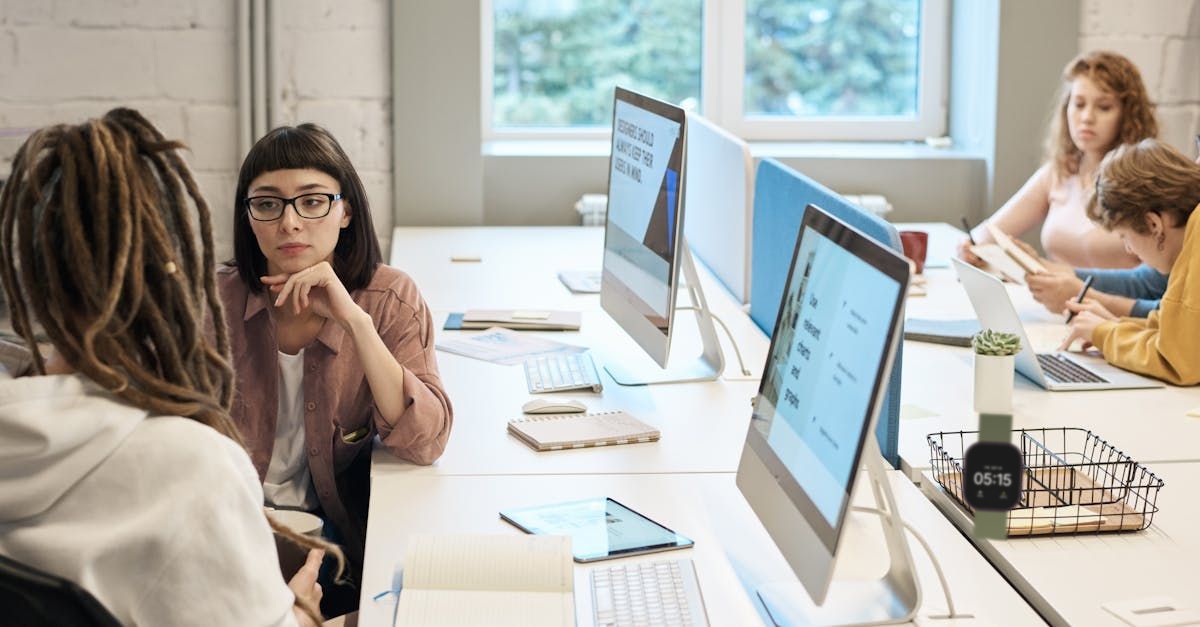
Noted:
5:15
